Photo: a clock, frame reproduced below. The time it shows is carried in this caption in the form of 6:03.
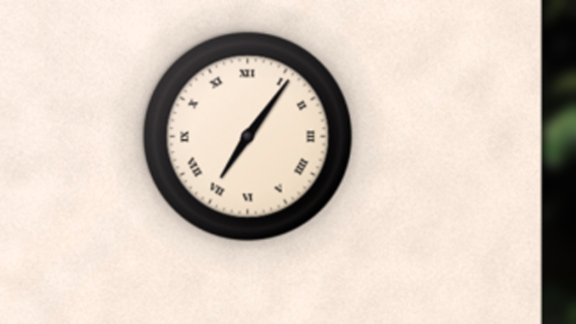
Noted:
7:06
